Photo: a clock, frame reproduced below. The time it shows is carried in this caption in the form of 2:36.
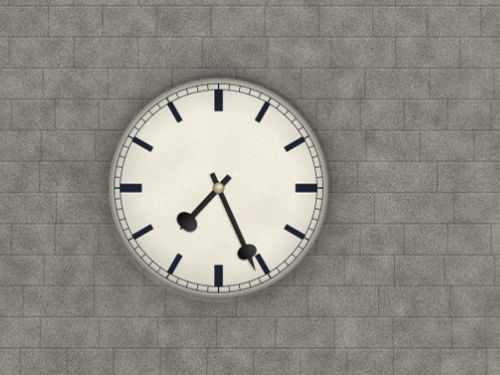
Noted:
7:26
